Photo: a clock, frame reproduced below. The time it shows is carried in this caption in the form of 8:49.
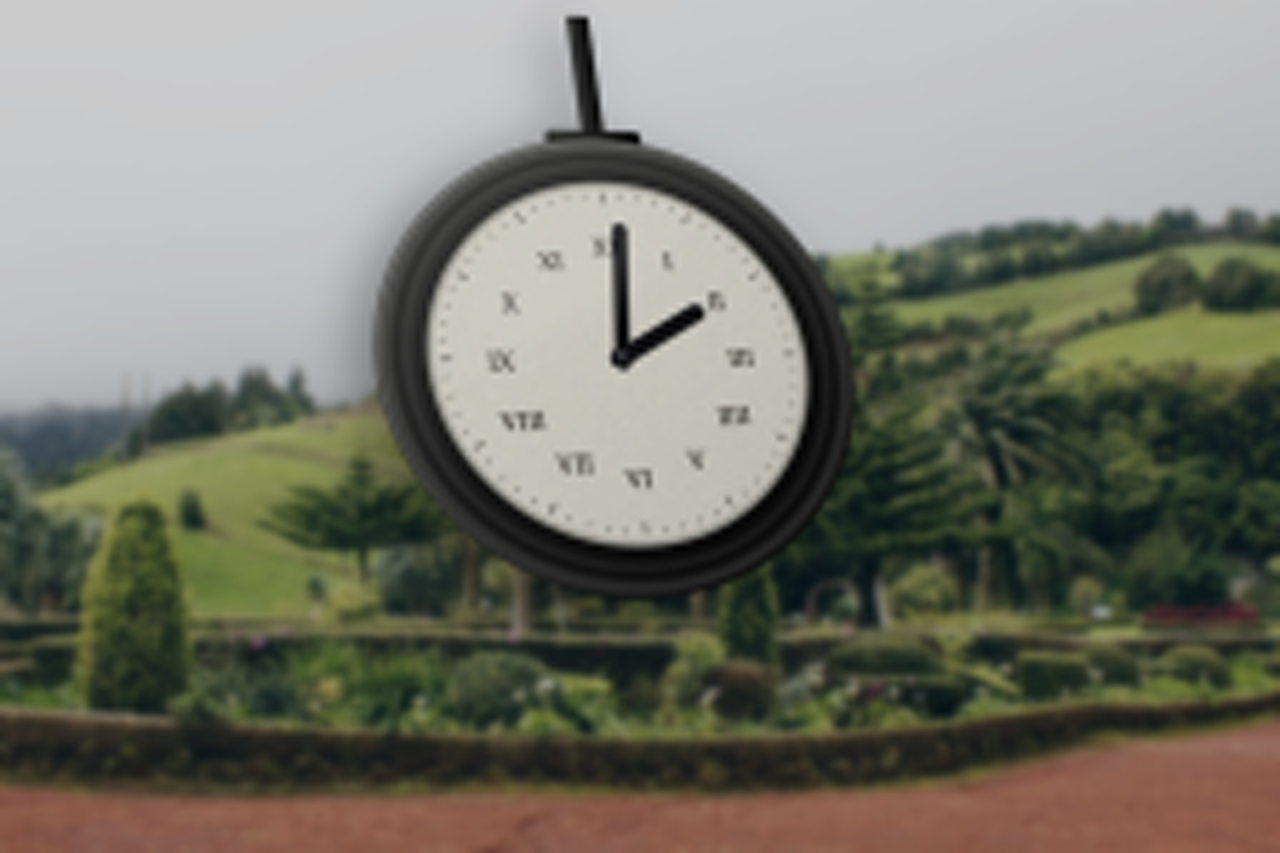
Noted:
2:01
